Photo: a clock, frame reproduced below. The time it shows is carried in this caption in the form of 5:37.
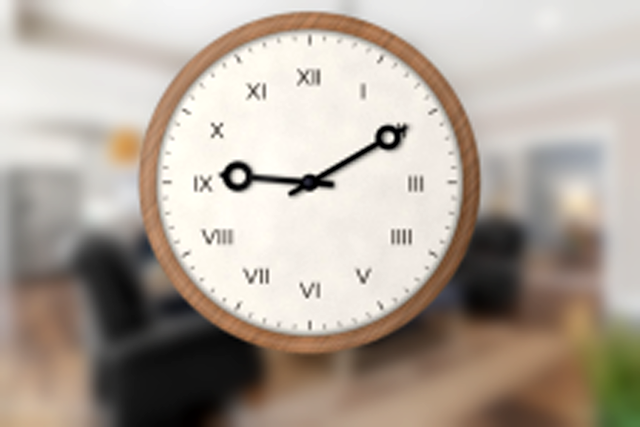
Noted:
9:10
